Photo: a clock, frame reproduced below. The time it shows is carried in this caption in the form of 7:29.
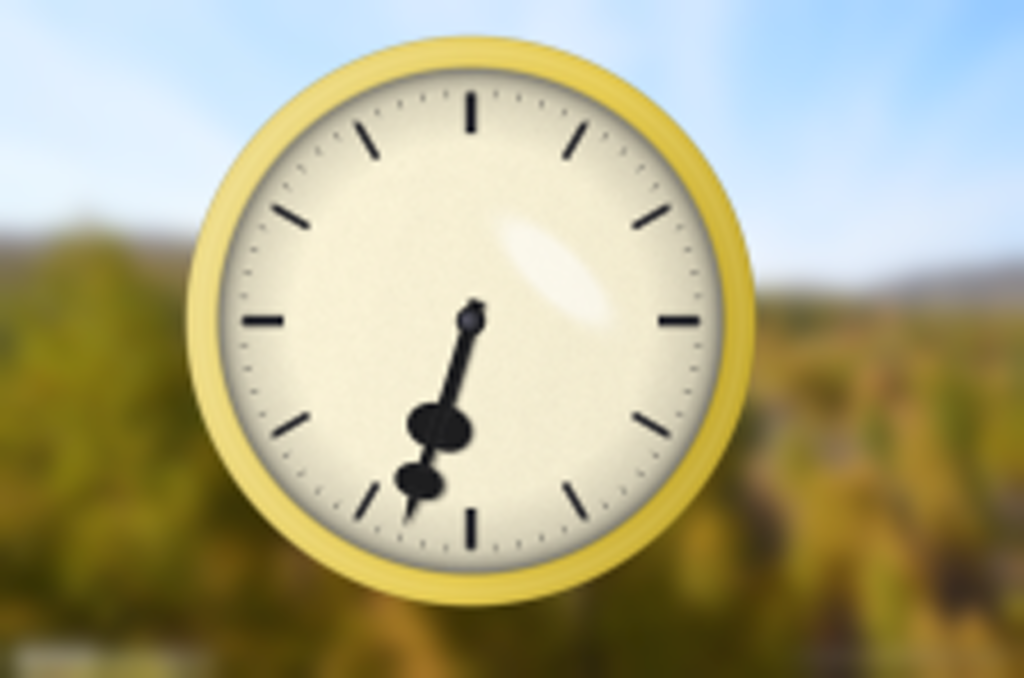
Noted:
6:33
